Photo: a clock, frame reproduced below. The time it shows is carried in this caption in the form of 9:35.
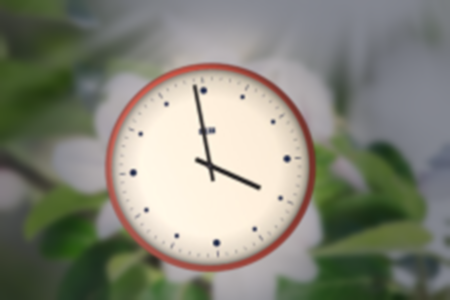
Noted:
3:59
